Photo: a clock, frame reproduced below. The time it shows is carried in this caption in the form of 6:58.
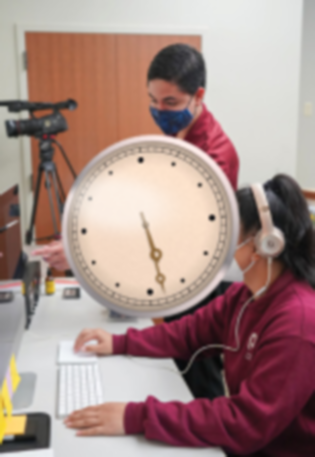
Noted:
5:28
